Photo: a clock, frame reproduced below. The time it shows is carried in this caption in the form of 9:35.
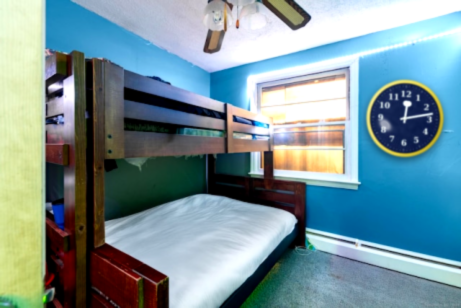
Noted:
12:13
